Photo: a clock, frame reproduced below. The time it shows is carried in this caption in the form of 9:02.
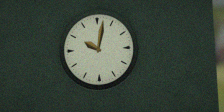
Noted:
10:02
